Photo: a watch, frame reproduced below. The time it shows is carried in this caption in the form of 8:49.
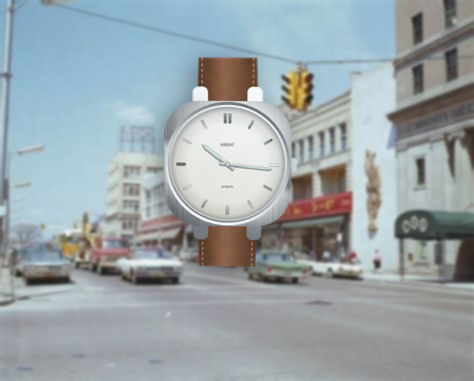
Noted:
10:16
